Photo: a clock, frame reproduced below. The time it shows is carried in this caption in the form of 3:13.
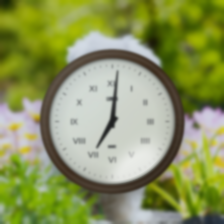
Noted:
7:01
